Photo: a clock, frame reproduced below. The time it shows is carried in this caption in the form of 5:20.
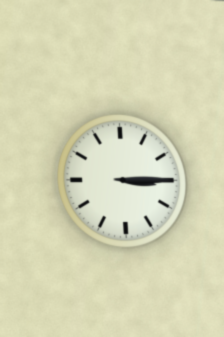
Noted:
3:15
